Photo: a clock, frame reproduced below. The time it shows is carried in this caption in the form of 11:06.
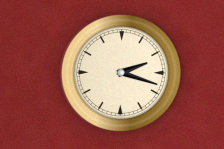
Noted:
2:18
